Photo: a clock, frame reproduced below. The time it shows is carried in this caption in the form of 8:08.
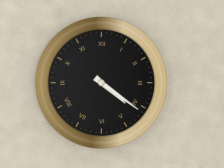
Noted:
4:21
